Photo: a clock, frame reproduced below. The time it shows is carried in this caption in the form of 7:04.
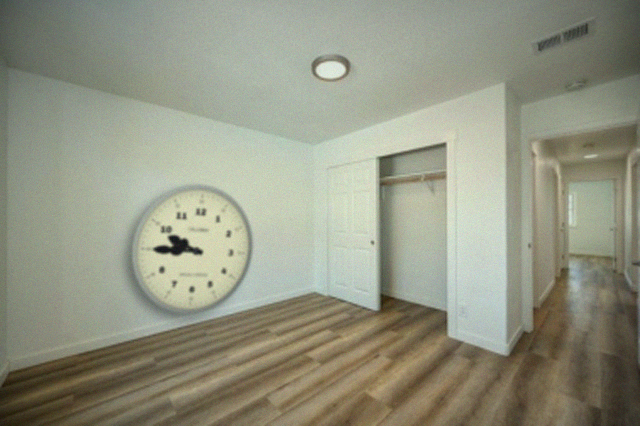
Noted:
9:45
